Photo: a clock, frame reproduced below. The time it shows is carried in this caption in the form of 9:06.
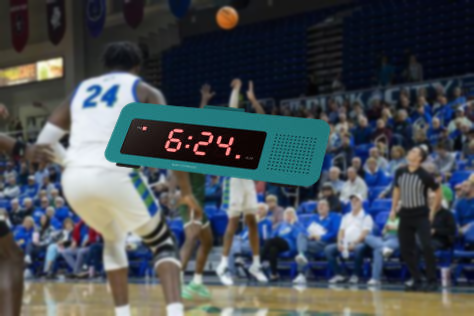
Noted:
6:24
